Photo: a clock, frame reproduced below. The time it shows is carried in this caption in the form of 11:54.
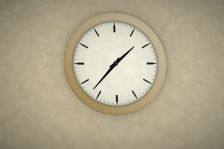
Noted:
1:37
